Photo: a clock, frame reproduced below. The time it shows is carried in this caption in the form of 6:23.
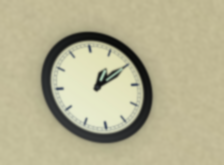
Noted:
1:10
